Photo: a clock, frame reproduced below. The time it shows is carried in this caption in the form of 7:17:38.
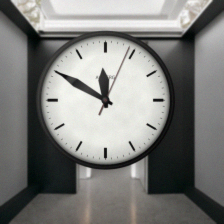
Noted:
11:50:04
